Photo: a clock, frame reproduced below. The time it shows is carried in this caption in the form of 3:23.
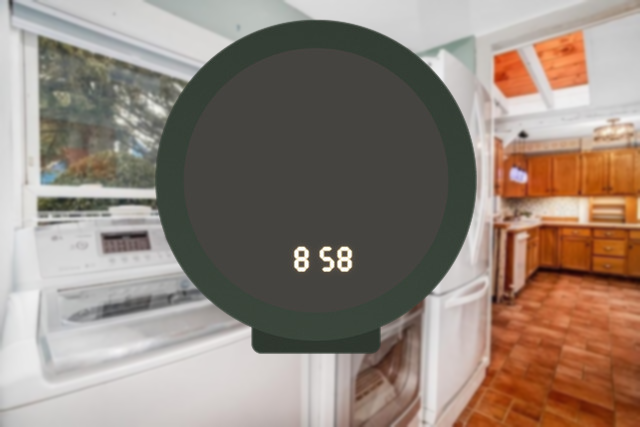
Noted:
8:58
